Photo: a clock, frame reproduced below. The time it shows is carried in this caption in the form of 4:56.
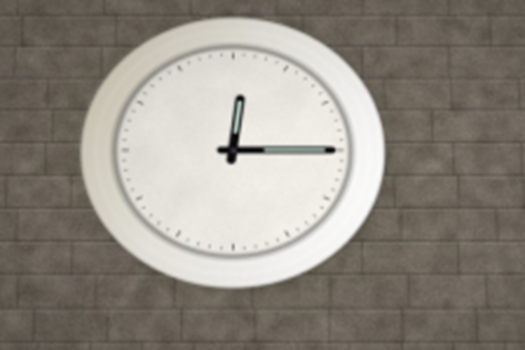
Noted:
12:15
